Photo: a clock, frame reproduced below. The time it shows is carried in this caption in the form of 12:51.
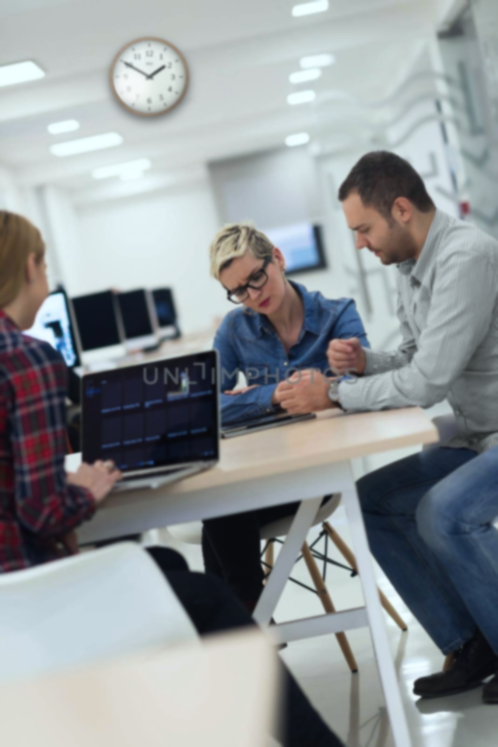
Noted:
1:50
